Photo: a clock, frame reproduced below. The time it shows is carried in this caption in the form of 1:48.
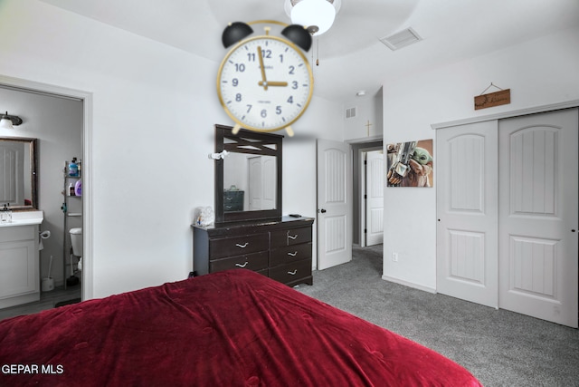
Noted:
2:58
